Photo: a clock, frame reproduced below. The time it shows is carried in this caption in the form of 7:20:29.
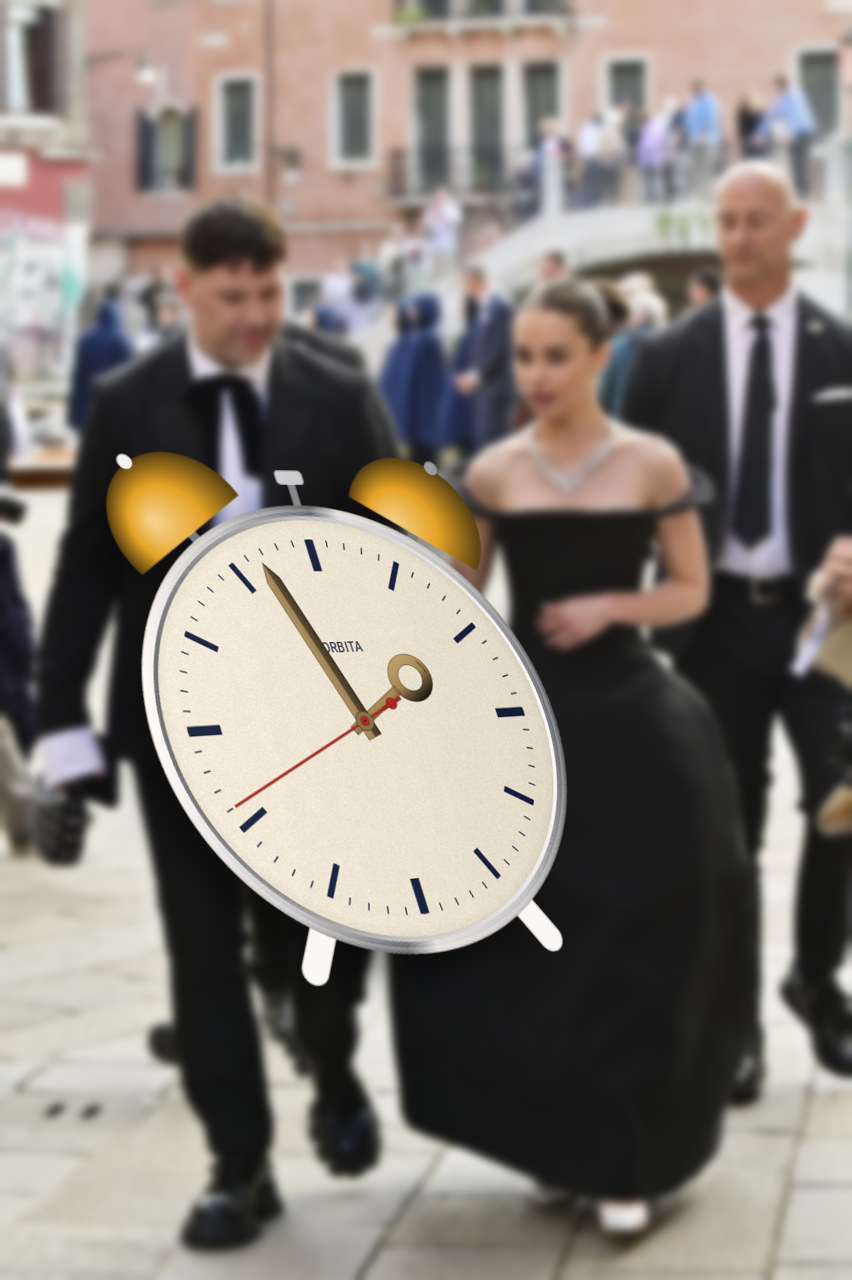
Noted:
1:56:41
